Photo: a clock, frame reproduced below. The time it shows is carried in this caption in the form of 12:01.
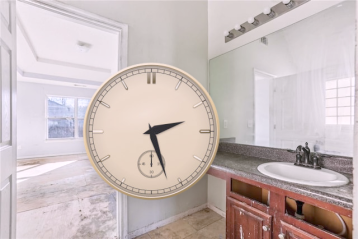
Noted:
2:27
